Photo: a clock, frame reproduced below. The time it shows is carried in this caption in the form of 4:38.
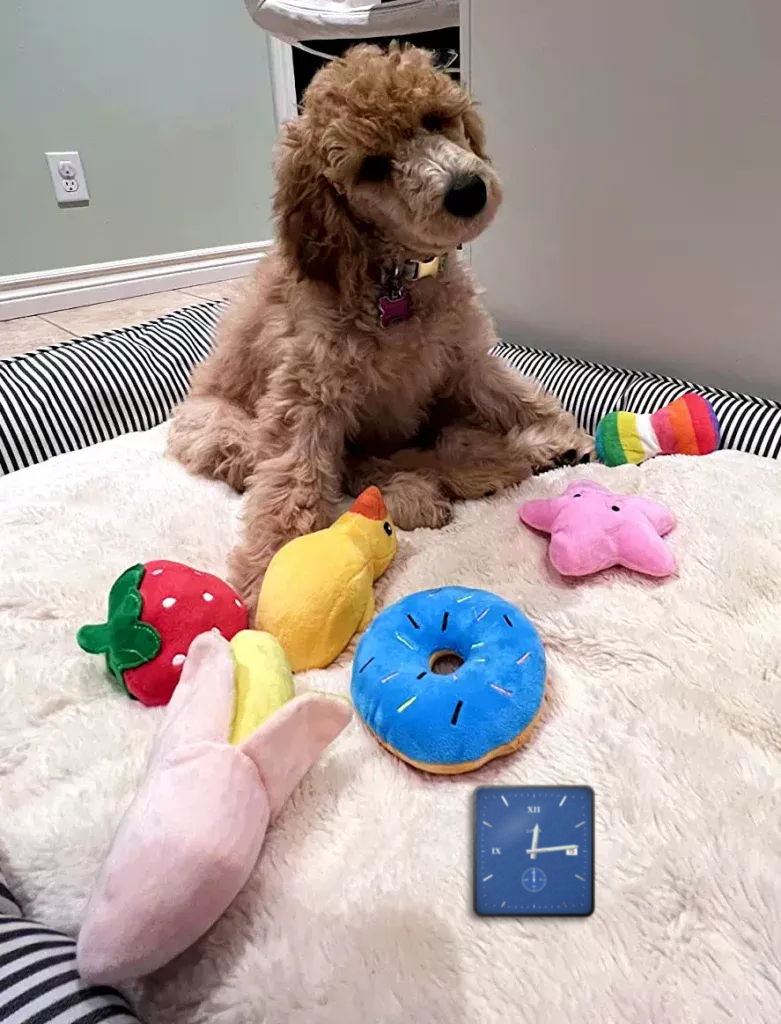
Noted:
12:14
